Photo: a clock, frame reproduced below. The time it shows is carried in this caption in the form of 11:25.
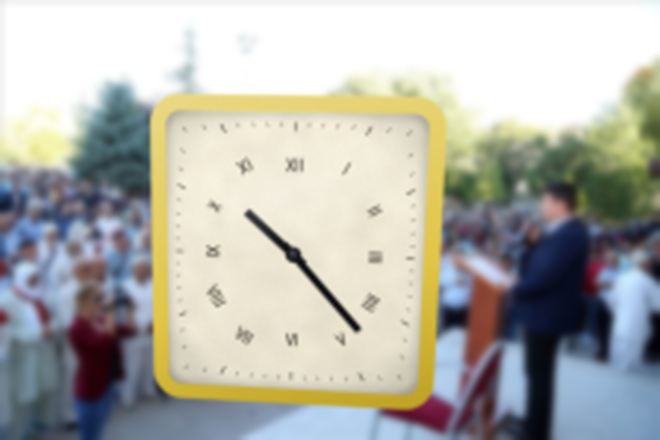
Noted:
10:23
